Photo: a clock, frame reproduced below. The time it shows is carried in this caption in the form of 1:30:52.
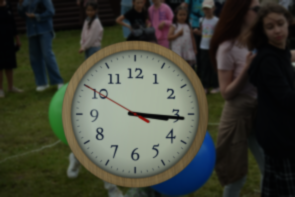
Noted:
3:15:50
